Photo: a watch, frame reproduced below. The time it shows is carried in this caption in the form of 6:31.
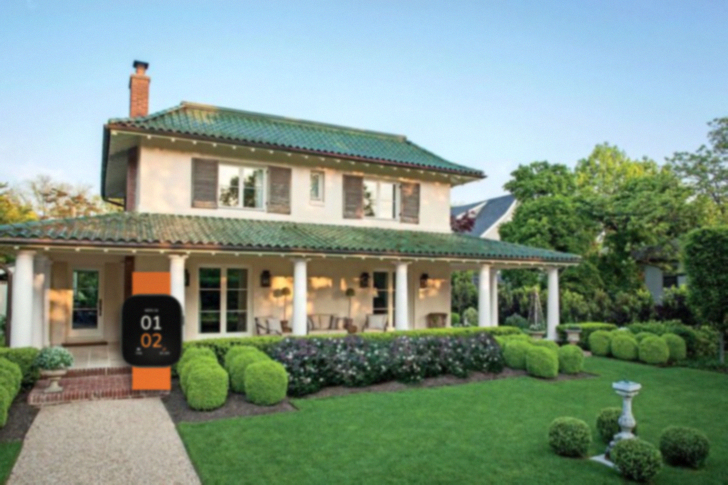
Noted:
1:02
